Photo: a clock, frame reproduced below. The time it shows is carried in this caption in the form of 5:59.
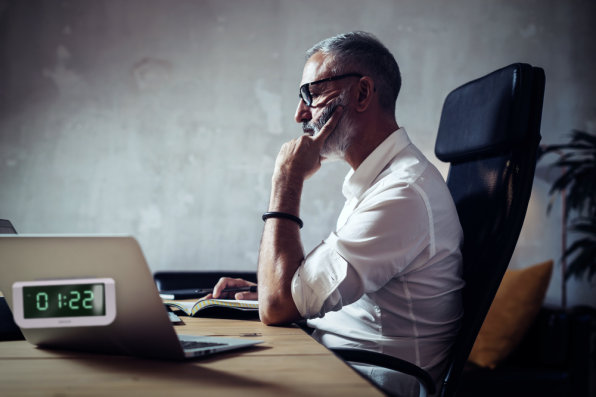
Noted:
1:22
